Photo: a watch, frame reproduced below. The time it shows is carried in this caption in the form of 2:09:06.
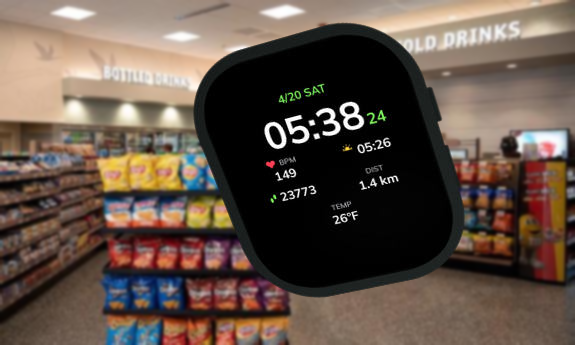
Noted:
5:38:24
